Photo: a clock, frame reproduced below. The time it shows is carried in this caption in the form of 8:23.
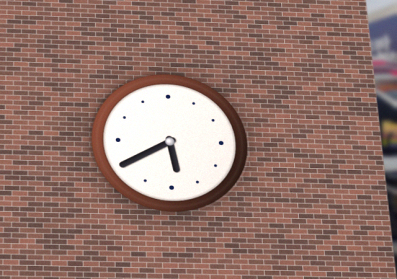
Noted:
5:40
